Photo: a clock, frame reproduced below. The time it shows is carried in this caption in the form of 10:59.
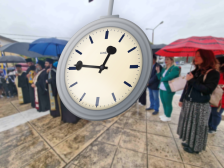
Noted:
12:46
